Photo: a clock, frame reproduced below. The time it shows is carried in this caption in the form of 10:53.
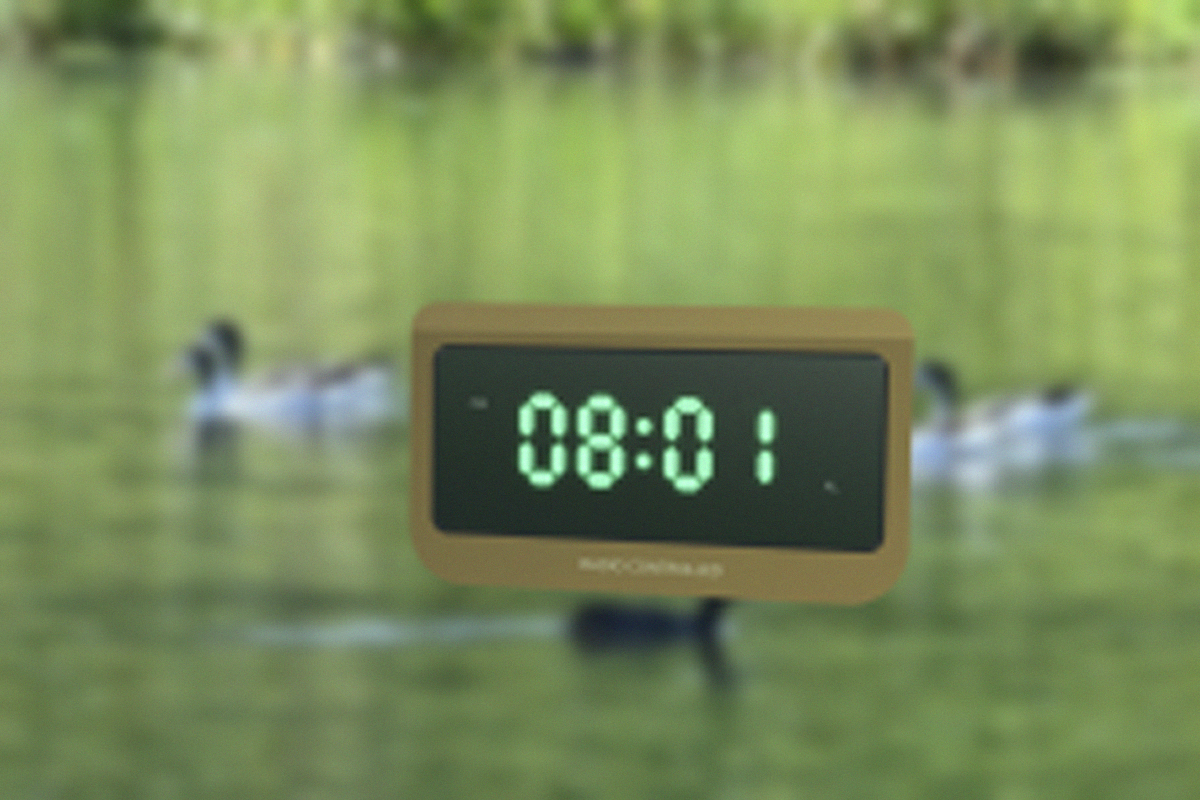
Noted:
8:01
